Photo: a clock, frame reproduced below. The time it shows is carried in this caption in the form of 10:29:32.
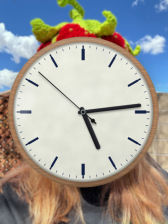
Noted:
5:13:52
